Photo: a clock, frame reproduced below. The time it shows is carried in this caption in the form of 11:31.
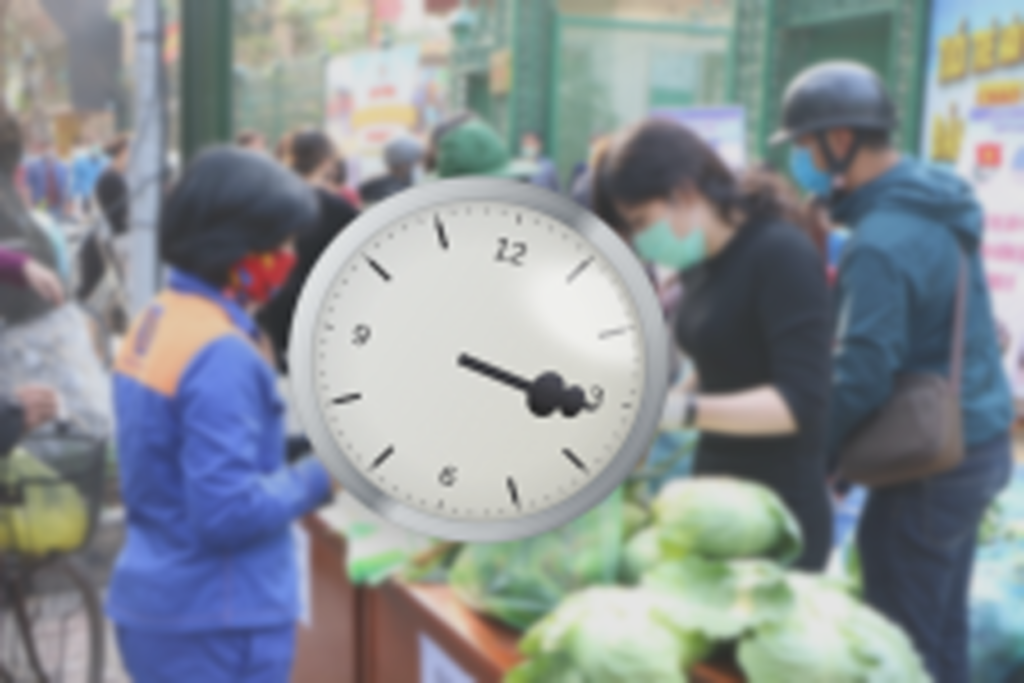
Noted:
3:16
